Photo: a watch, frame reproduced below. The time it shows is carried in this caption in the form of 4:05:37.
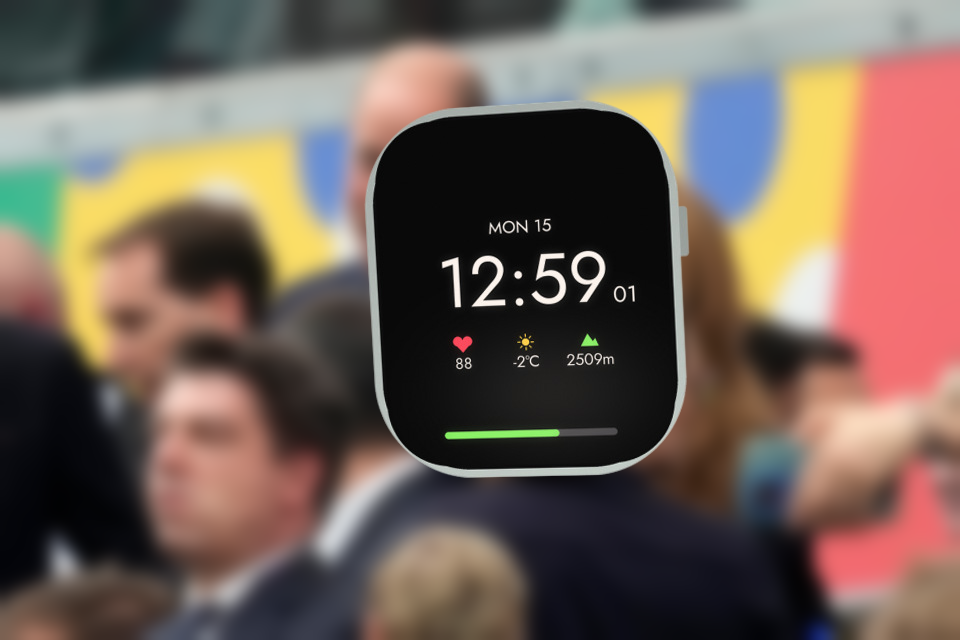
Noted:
12:59:01
